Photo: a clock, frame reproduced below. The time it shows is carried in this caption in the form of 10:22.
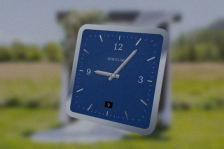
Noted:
9:06
